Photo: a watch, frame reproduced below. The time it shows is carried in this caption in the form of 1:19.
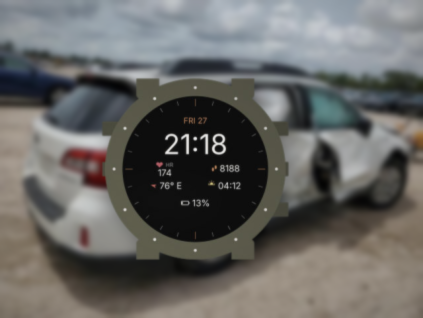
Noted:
21:18
